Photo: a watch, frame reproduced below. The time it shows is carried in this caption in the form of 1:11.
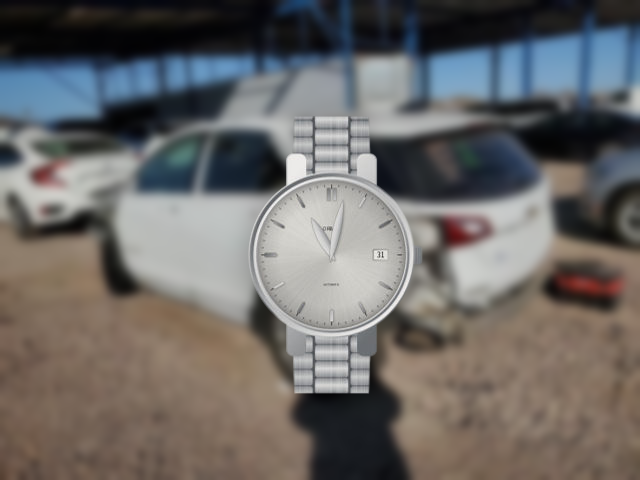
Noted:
11:02
